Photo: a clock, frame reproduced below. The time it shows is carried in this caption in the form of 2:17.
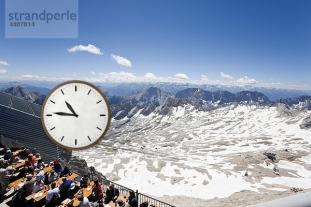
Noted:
10:46
